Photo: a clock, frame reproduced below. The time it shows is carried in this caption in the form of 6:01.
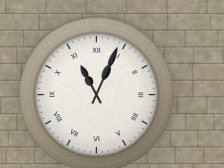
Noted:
11:04
